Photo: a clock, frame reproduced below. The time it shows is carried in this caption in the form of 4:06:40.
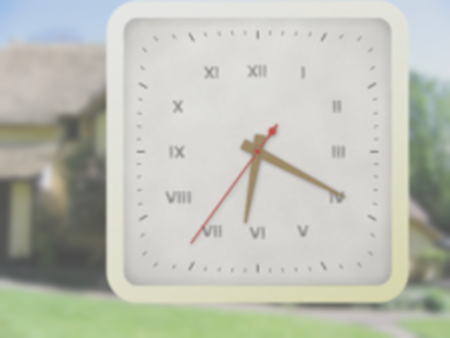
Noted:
6:19:36
